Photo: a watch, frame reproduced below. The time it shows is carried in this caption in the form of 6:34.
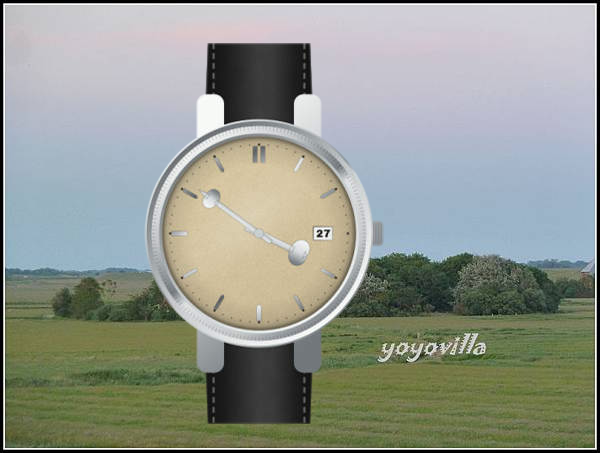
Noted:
3:51
